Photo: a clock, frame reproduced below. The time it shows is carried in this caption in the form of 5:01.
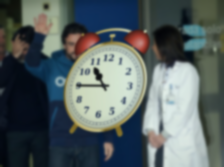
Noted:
10:45
